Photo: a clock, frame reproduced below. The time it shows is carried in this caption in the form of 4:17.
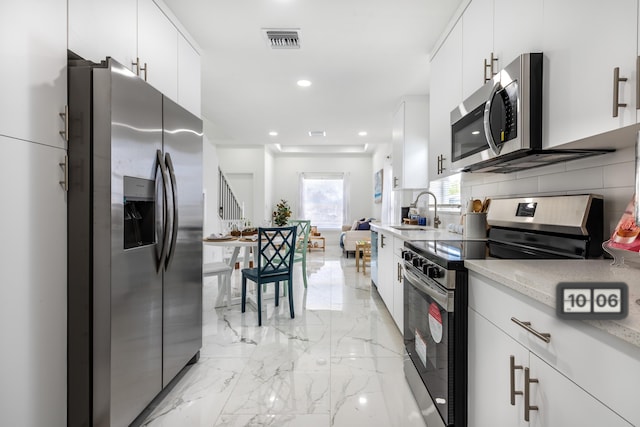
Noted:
10:06
